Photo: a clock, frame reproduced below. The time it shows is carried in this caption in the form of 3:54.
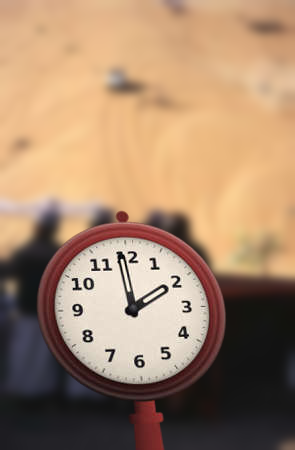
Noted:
1:59
